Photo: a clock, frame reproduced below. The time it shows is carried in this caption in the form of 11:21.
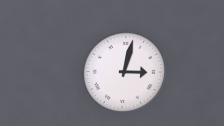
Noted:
3:02
